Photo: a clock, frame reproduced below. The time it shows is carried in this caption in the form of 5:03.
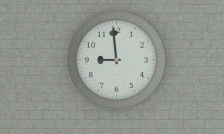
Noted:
8:59
